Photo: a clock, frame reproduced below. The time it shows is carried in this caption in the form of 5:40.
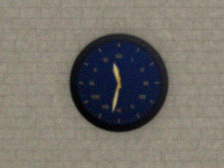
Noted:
11:32
